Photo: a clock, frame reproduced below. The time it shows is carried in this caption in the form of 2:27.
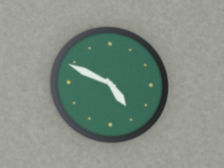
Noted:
4:49
